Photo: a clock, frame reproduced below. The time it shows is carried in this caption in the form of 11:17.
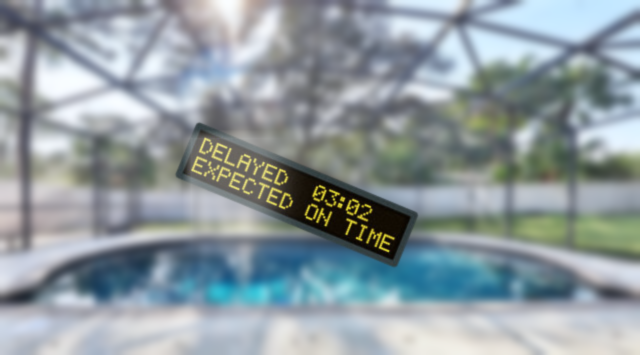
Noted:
3:02
